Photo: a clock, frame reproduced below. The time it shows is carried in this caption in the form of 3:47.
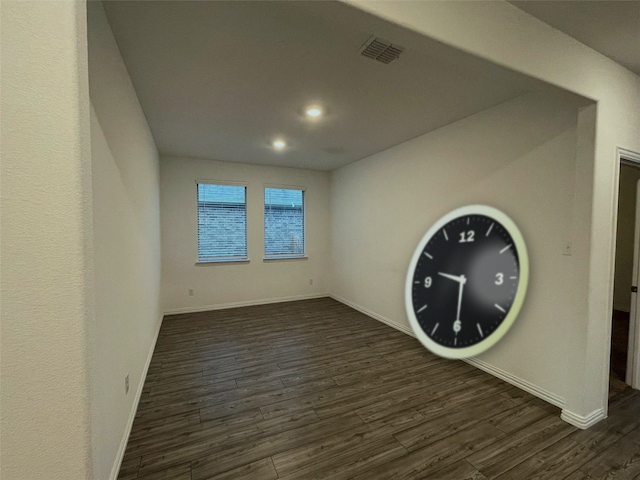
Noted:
9:30
